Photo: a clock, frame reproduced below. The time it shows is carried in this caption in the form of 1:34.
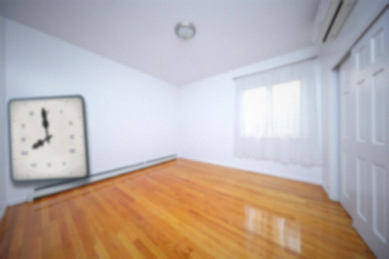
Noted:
7:59
